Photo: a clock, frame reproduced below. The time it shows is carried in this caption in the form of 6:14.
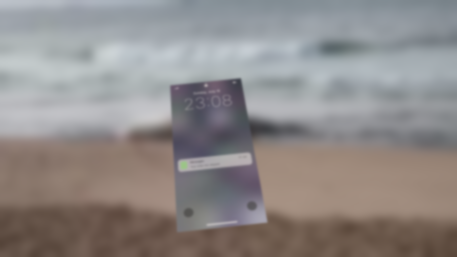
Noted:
23:08
